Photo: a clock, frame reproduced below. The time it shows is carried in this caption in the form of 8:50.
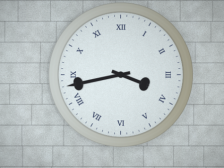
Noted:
3:43
